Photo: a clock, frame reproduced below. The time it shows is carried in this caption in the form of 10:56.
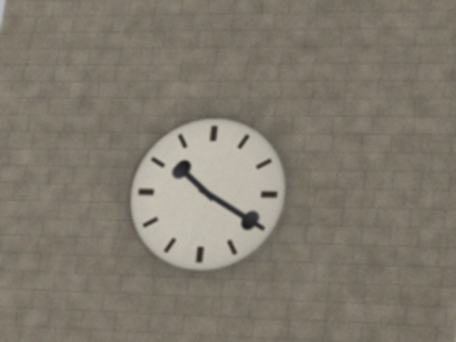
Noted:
10:20
